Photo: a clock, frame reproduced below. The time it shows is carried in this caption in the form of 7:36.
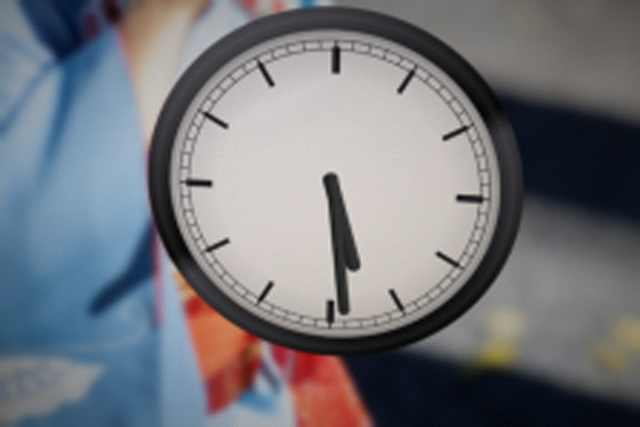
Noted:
5:29
